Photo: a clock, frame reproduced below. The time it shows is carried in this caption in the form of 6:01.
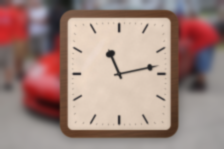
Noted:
11:13
